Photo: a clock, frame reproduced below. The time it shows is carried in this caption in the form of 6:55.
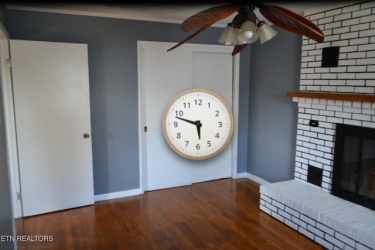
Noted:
5:48
